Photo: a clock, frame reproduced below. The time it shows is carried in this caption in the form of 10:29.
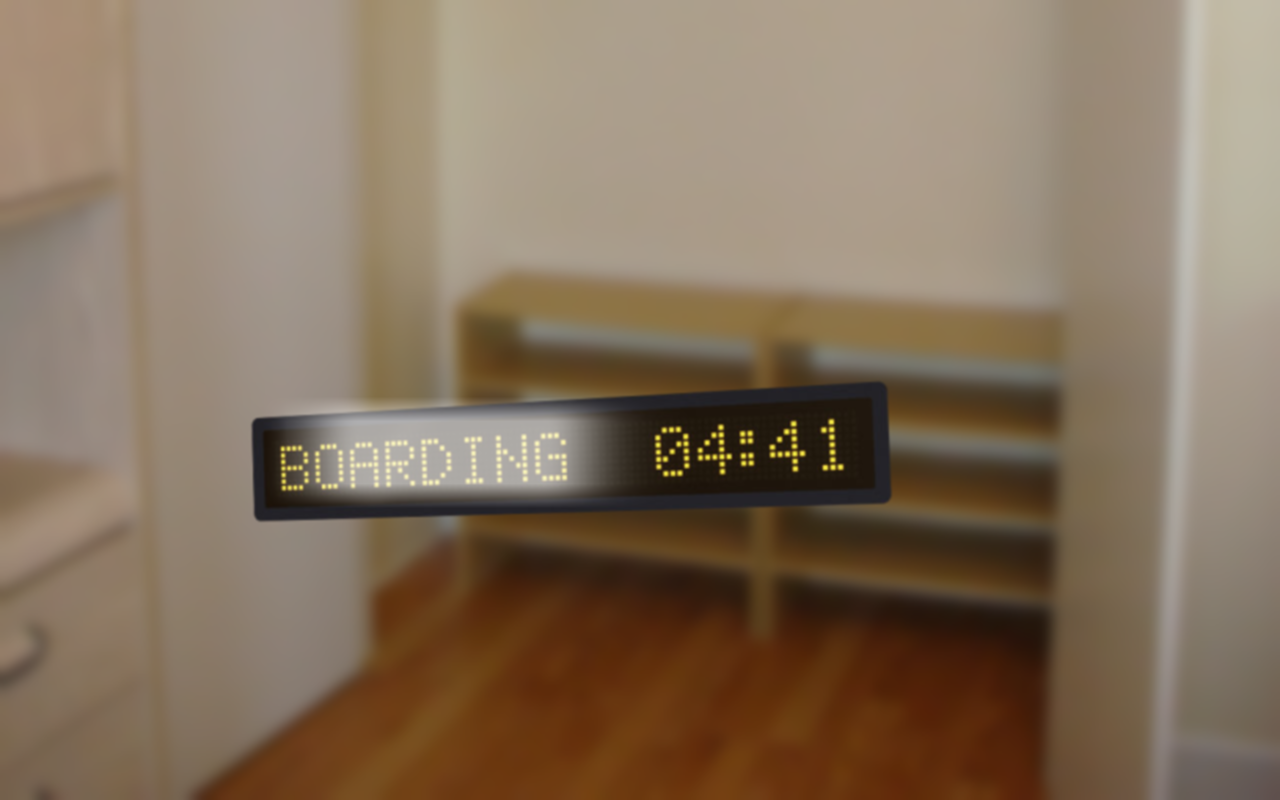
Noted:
4:41
